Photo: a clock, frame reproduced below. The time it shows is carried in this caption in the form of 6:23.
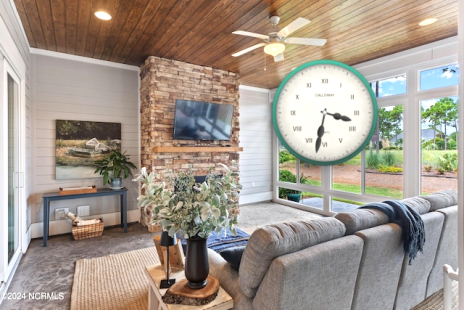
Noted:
3:32
